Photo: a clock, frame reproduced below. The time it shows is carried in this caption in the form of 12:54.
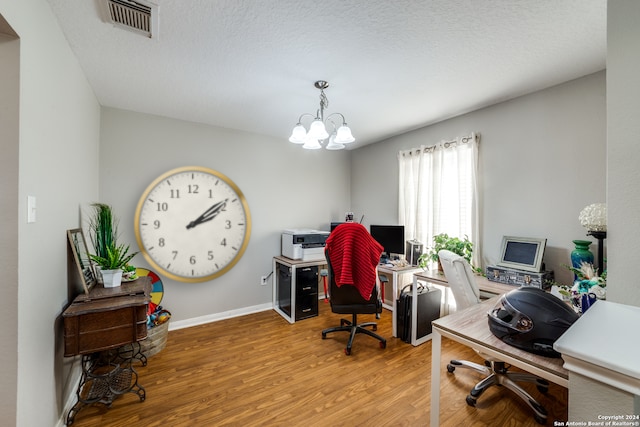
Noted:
2:09
